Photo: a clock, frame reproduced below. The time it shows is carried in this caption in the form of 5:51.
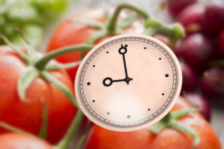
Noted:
8:59
